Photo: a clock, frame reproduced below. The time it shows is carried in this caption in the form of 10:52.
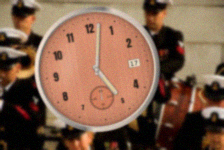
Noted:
5:02
